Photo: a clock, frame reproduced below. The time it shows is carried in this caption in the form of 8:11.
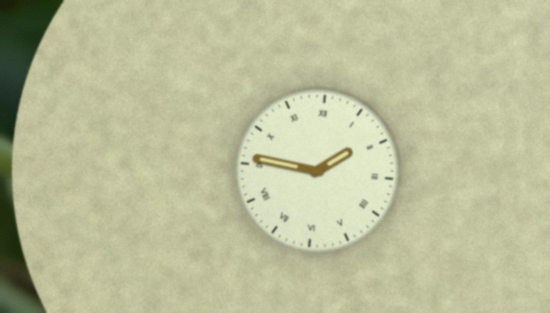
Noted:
1:46
